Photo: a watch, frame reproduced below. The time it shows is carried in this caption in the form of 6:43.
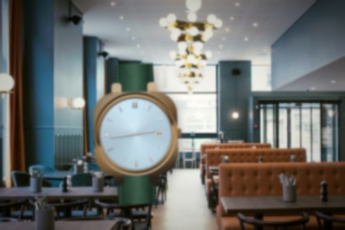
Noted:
2:44
